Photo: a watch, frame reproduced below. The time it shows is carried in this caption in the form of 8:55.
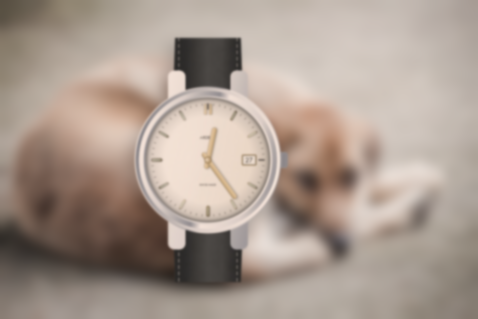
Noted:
12:24
